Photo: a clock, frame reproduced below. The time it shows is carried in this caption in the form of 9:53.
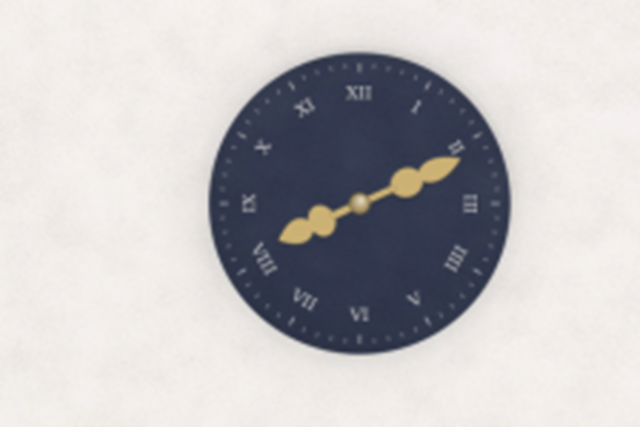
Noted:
8:11
